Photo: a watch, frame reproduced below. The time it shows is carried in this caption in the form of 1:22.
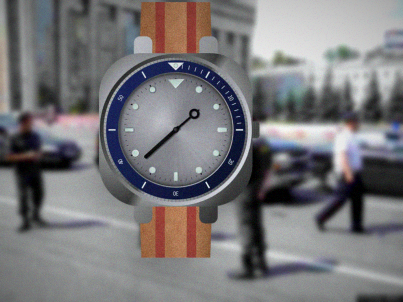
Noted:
1:38
